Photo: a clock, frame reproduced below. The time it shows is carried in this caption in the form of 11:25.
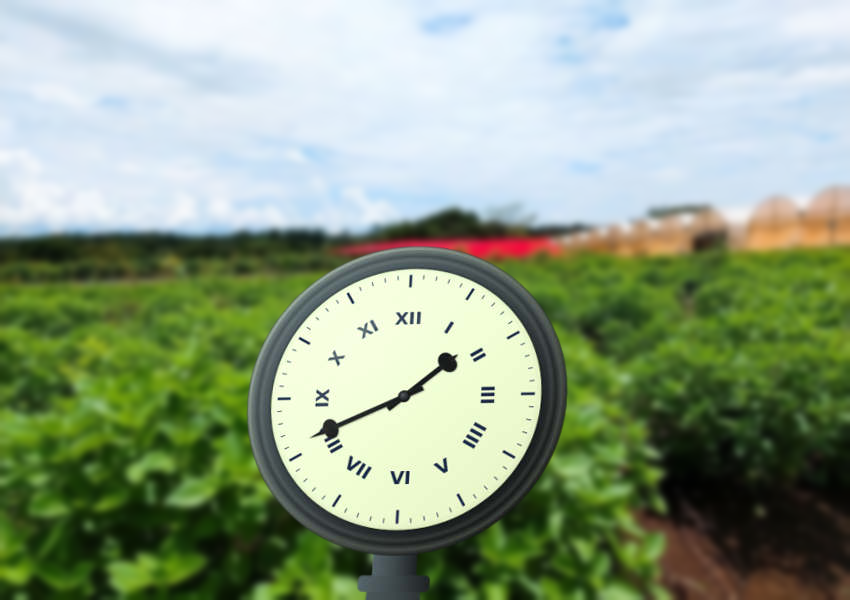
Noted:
1:41
